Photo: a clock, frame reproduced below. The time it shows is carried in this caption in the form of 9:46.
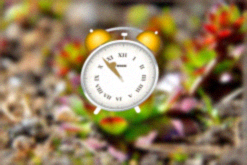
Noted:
10:53
